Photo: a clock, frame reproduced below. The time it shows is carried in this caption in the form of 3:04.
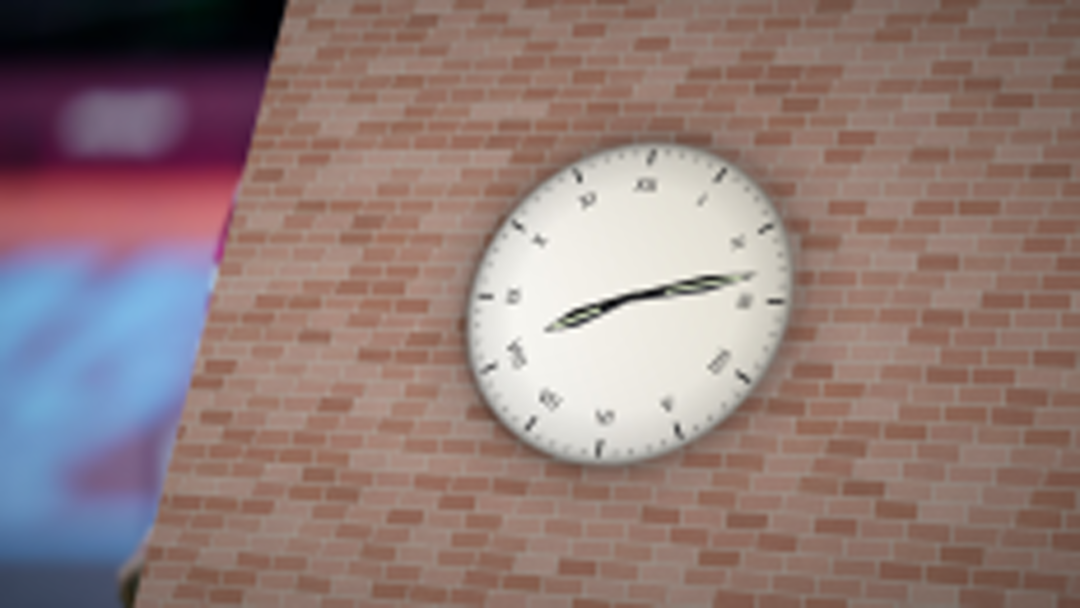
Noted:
8:13
